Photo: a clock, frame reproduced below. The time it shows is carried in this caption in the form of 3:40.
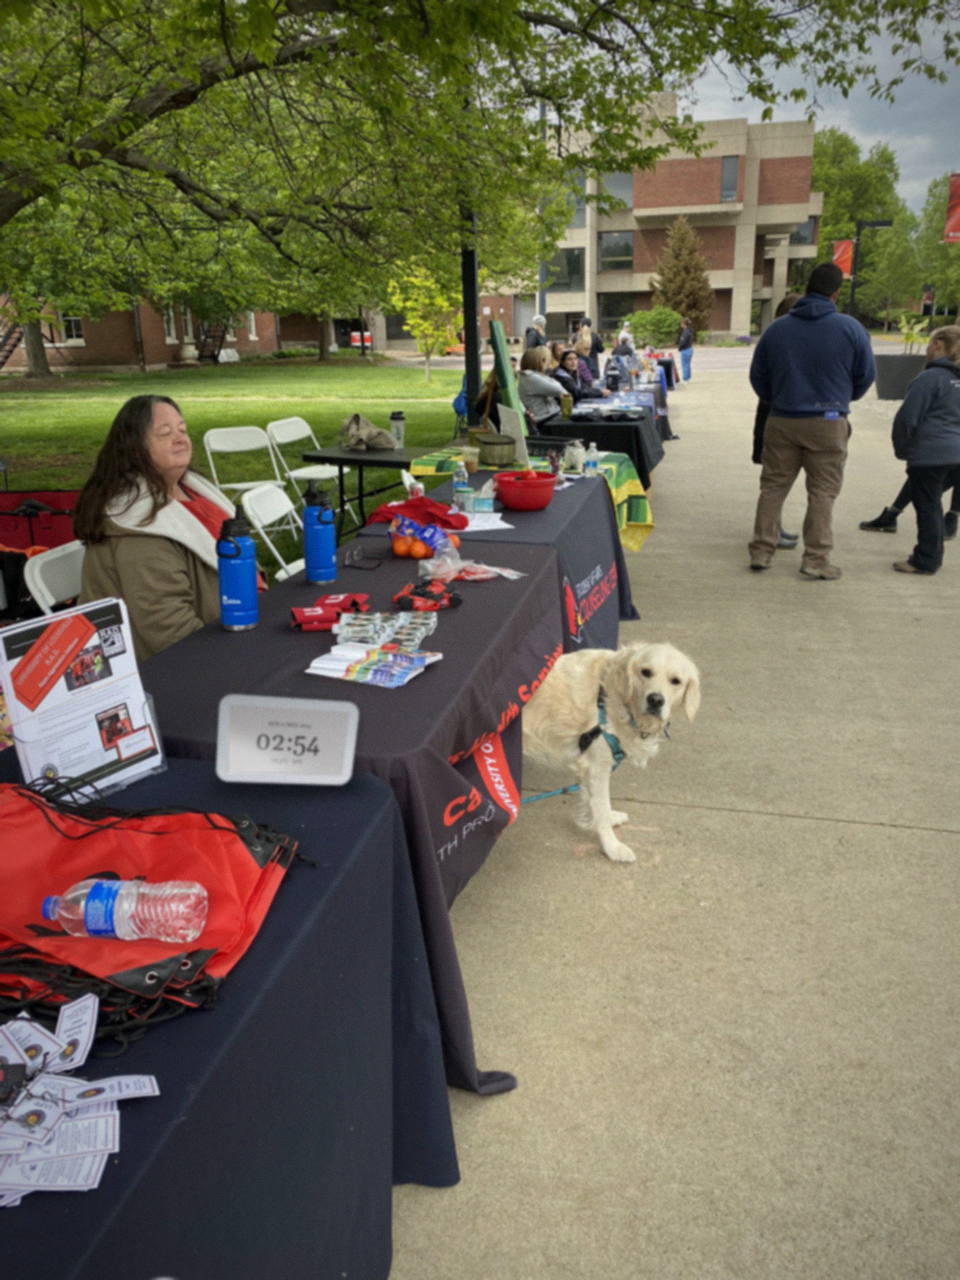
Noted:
2:54
